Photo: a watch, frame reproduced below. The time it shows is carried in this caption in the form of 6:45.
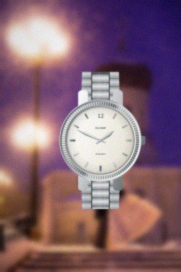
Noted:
1:49
